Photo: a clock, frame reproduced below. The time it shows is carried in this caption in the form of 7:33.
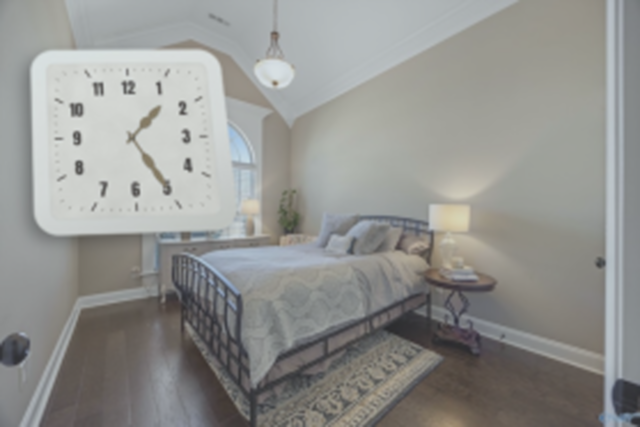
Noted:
1:25
